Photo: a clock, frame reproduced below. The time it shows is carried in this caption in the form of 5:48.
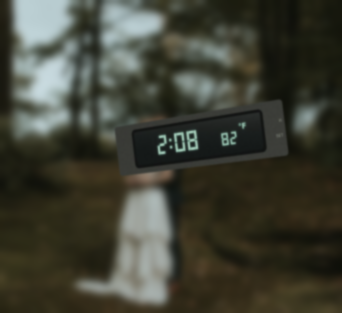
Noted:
2:08
